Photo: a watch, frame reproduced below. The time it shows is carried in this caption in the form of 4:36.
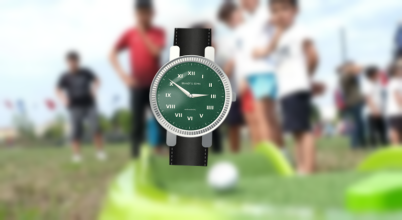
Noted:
2:51
